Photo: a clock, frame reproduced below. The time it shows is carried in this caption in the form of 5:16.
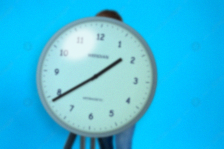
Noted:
1:39
